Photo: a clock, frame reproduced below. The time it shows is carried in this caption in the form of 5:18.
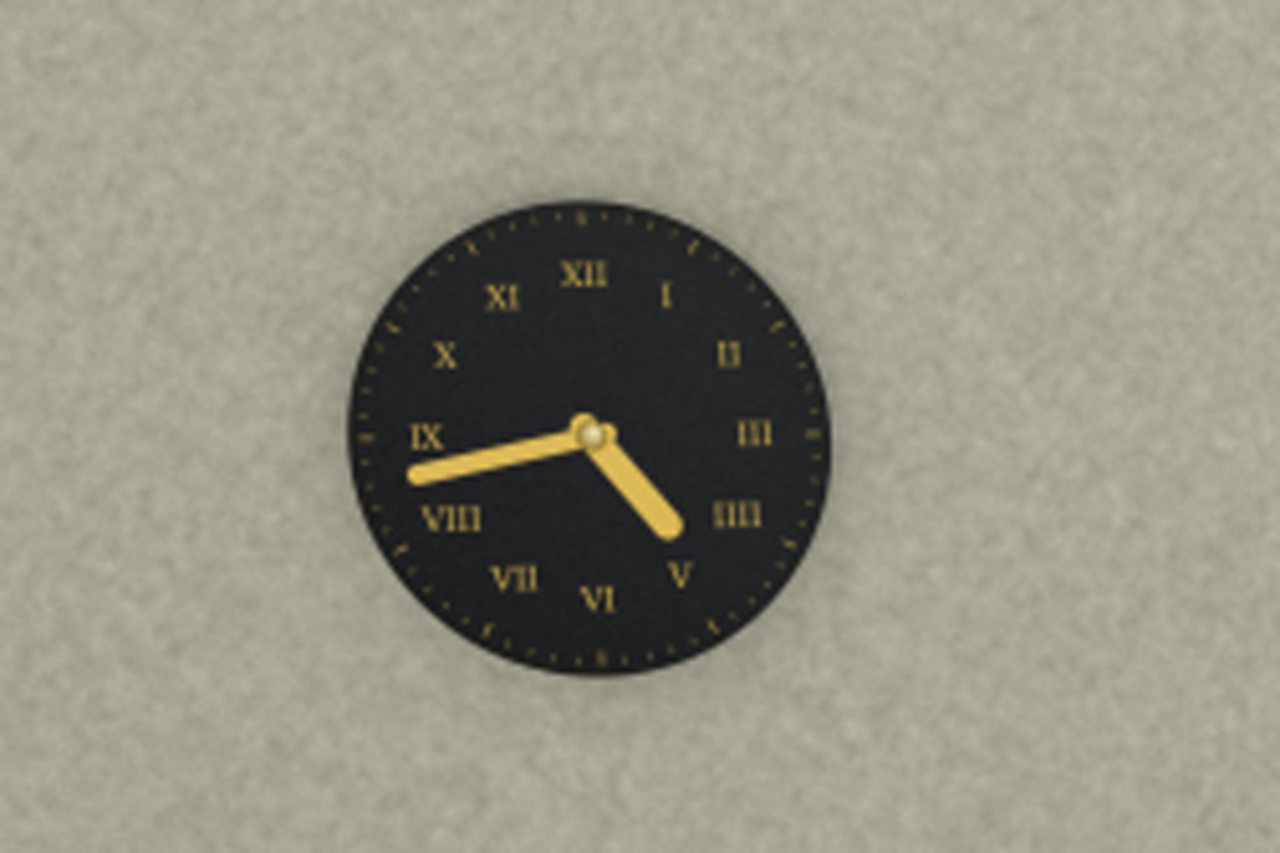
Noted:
4:43
